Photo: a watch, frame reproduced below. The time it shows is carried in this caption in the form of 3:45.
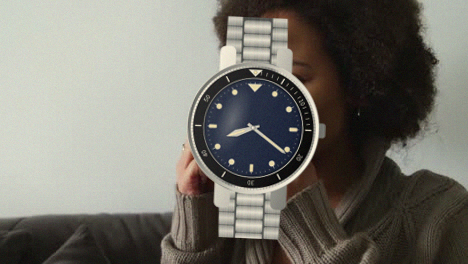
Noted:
8:21
